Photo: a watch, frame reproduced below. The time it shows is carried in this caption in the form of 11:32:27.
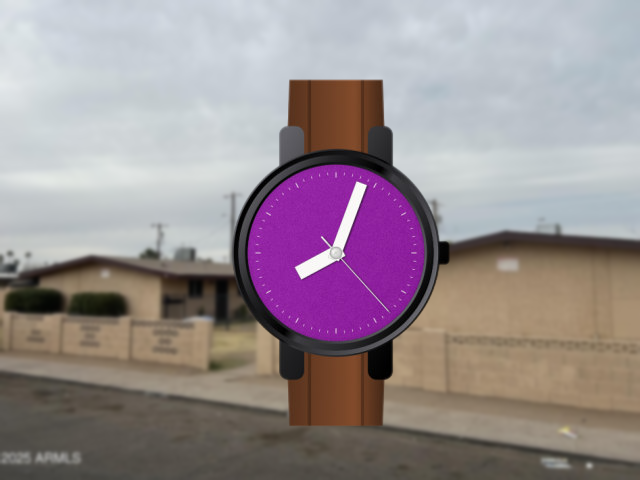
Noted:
8:03:23
